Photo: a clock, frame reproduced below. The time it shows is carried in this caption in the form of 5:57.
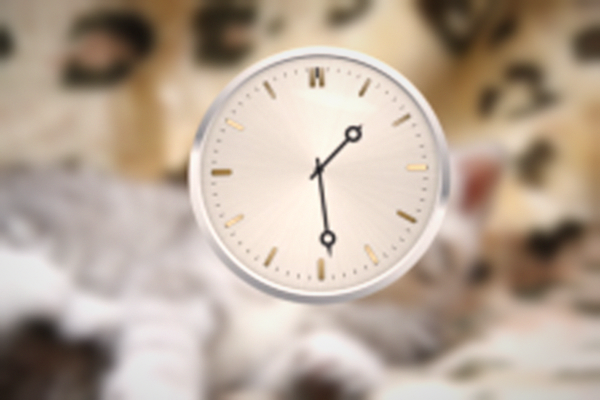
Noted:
1:29
